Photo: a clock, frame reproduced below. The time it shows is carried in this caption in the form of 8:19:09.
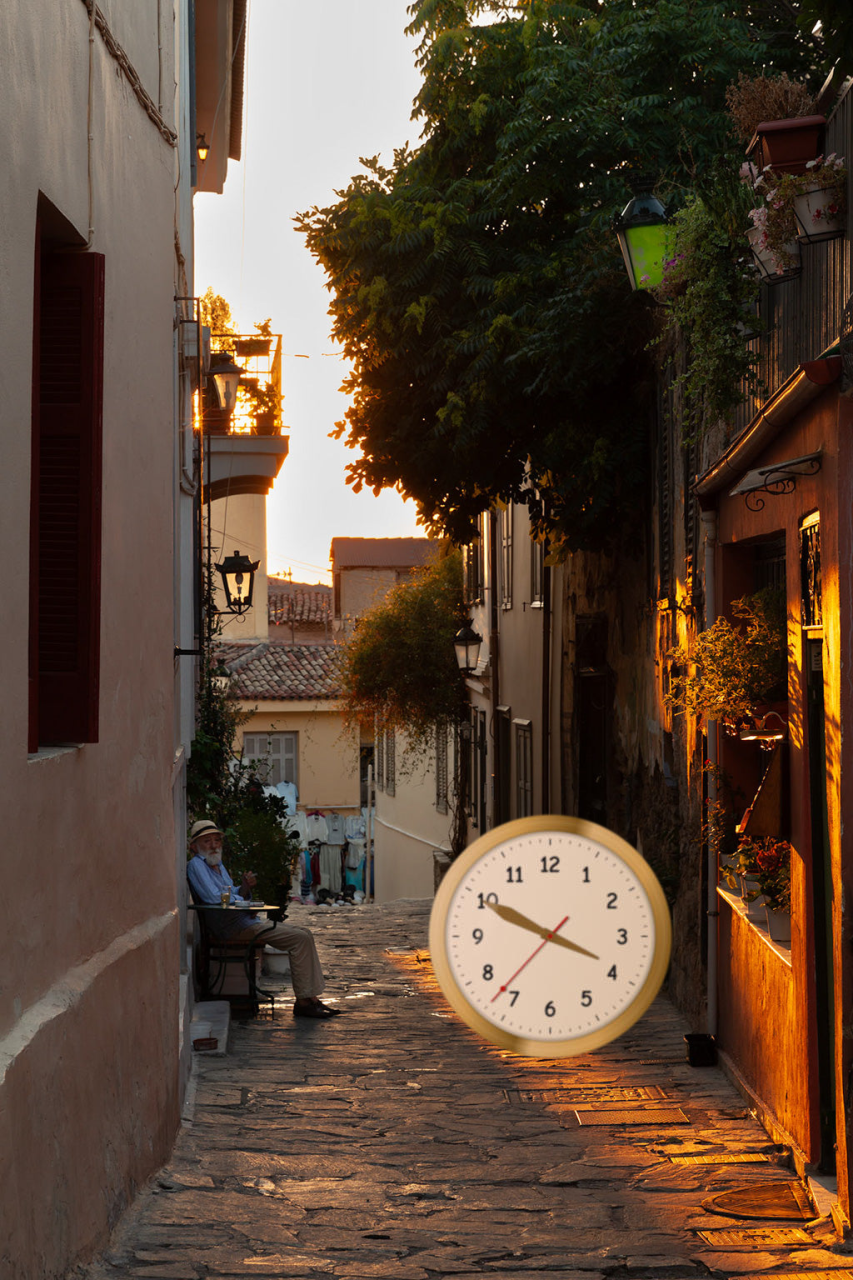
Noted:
3:49:37
